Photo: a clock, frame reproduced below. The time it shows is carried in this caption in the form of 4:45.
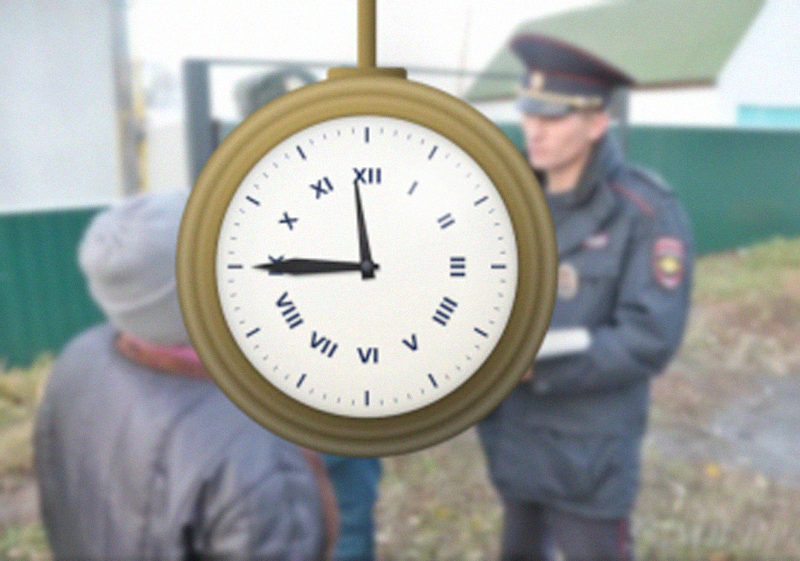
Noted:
11:45
